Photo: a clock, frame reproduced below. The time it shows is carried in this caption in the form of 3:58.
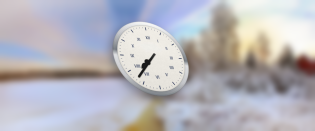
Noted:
7:37
